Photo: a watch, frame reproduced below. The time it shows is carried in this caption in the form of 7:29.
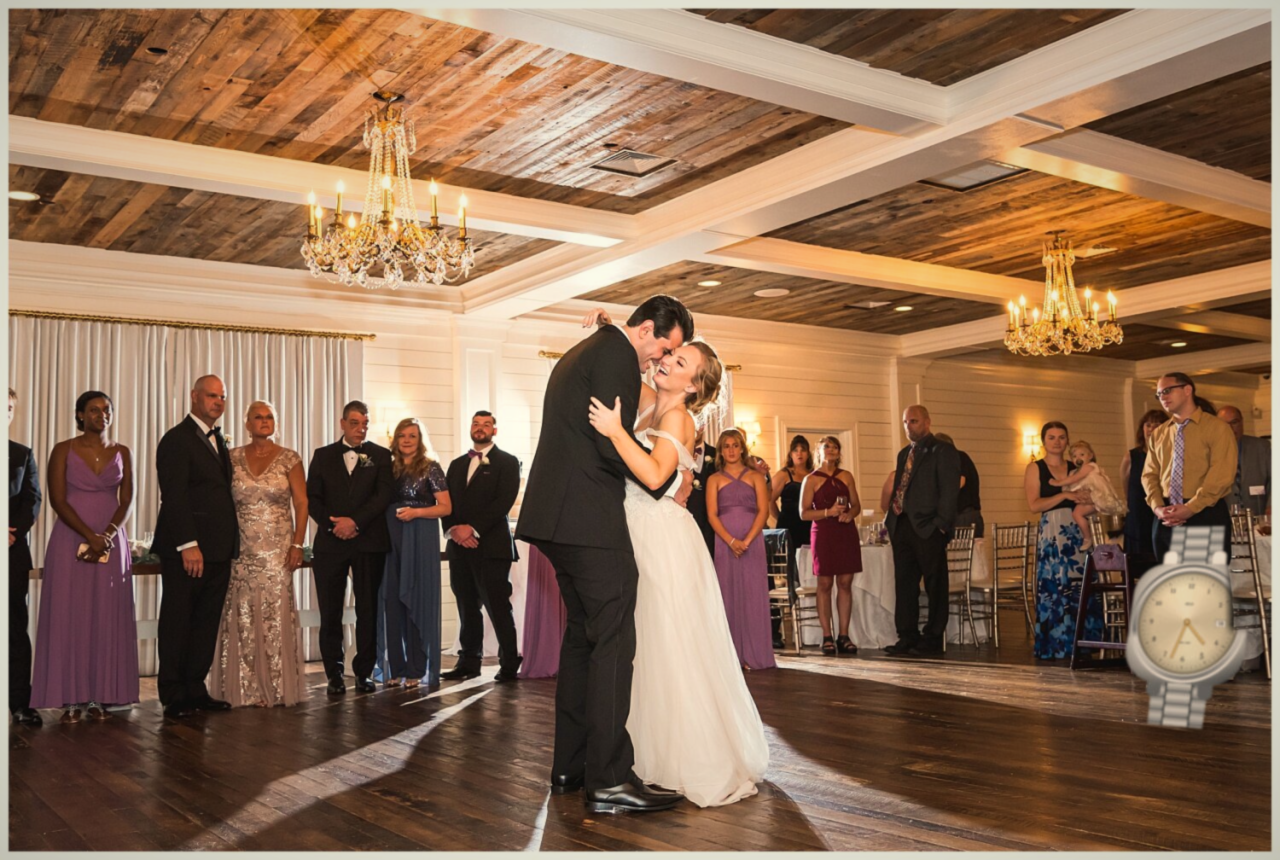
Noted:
4:33
